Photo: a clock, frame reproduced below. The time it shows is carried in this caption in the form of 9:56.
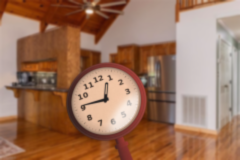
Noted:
12:46
